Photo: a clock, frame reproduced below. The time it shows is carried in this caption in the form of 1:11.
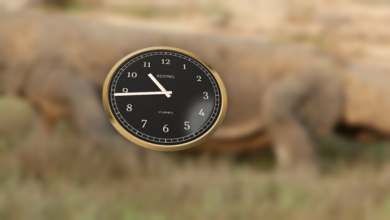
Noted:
10:44
